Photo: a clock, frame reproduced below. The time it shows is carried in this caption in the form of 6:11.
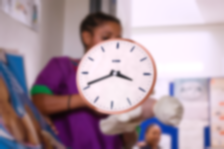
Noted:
3:41
